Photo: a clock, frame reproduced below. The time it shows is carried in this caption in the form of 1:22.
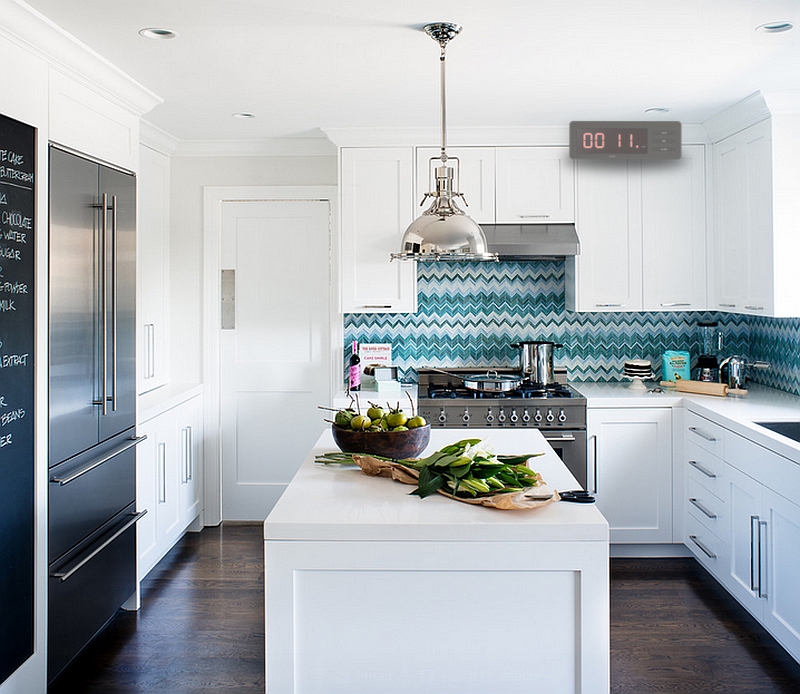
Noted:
0:11
